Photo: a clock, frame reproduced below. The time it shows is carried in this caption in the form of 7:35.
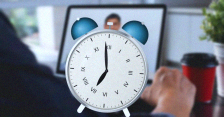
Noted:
6:59
